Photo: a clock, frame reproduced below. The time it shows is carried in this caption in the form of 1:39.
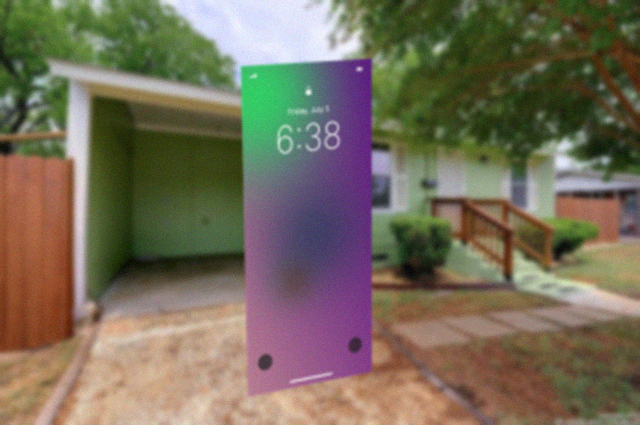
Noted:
6:38
